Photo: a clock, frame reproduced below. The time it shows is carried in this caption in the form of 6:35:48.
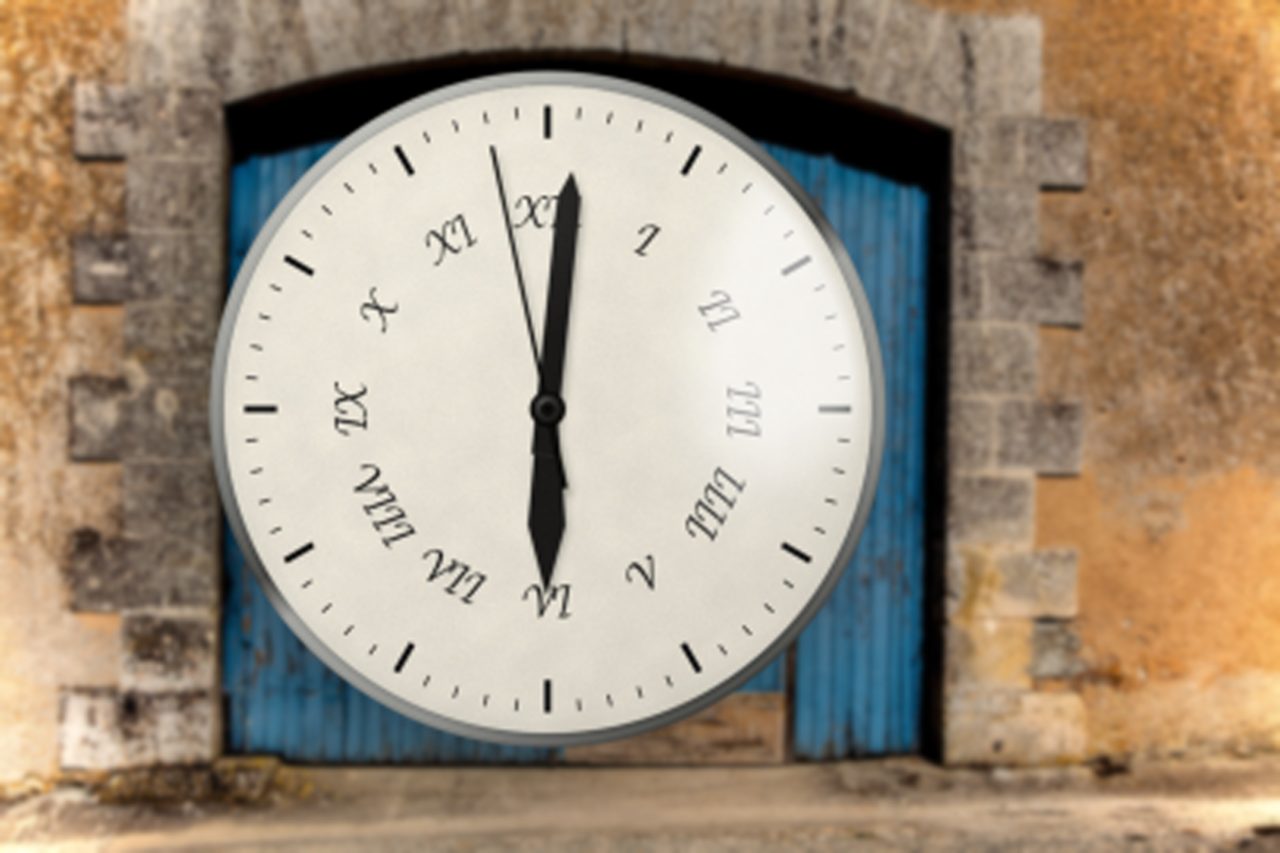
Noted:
6:00:58
